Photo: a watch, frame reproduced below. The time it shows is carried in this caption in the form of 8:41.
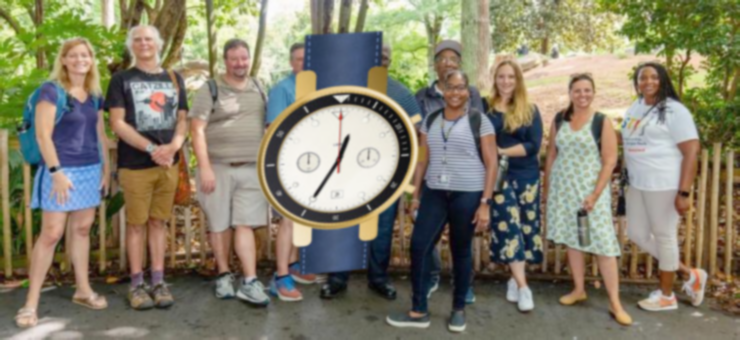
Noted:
12:35
